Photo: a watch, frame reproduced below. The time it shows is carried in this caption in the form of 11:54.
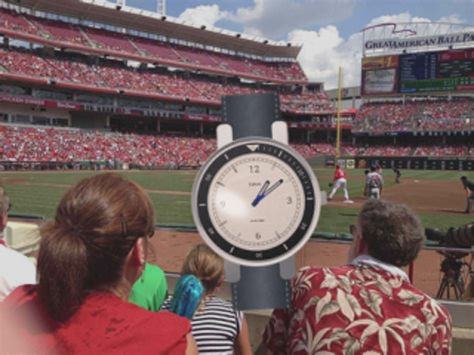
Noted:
1:09
